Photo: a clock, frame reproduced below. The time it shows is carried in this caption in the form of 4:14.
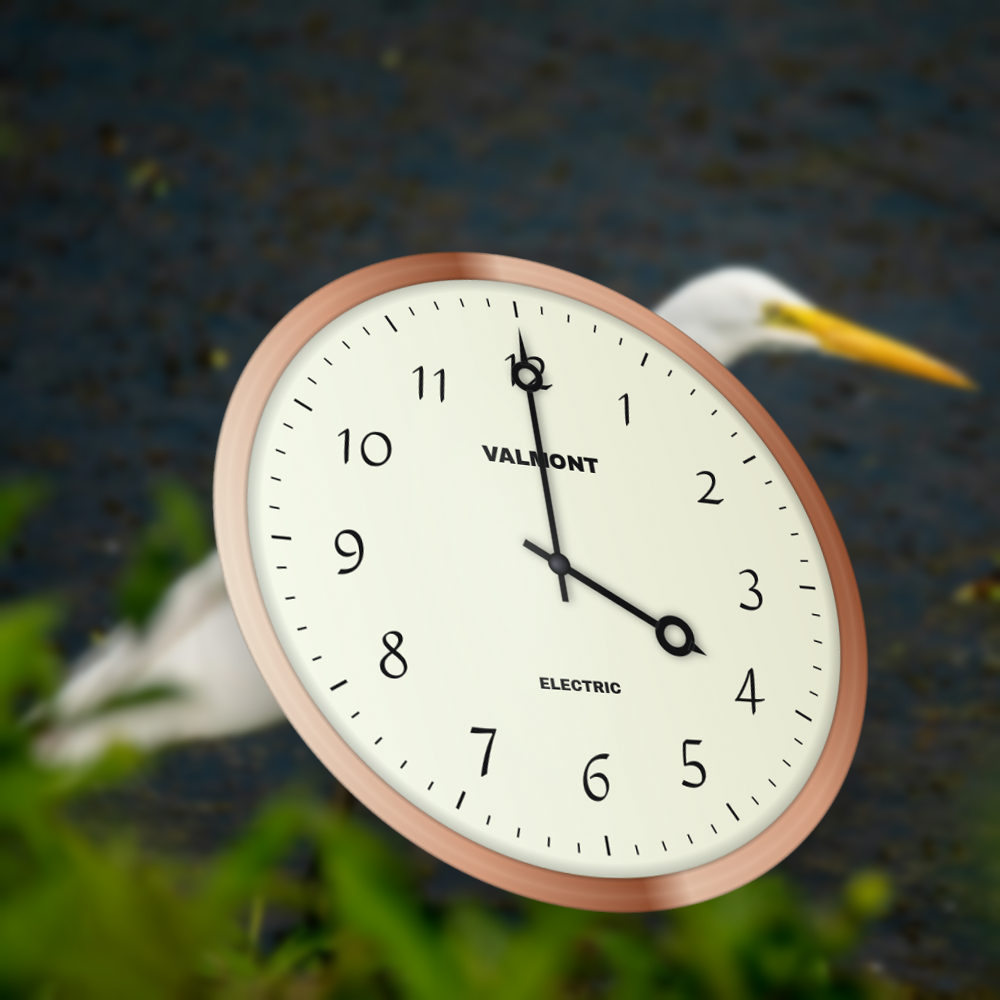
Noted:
4:00
